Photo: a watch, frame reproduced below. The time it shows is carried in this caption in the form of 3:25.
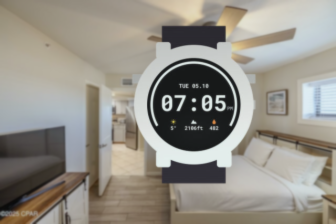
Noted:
7:05
